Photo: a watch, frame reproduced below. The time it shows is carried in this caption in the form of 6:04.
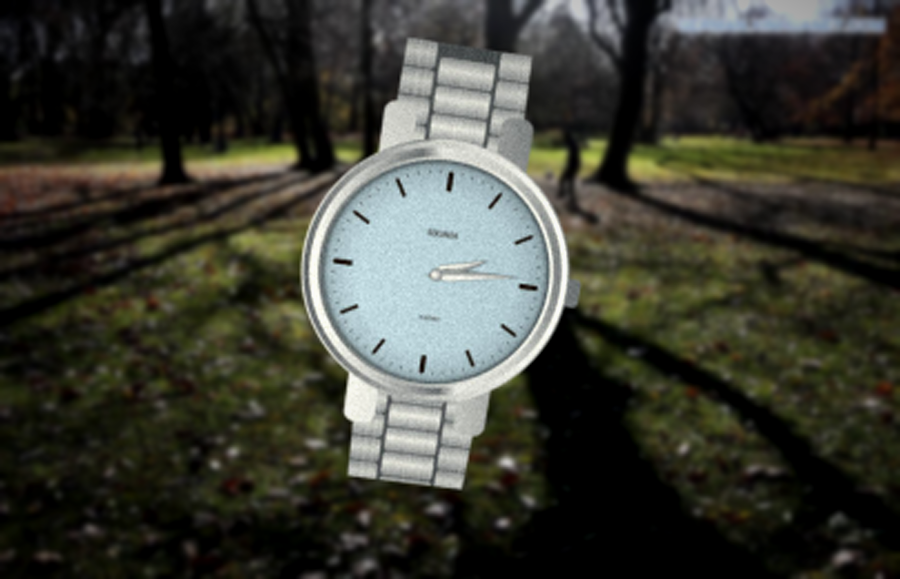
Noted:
2:14
